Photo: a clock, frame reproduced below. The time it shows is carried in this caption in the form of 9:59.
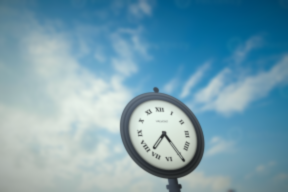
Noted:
7:25
